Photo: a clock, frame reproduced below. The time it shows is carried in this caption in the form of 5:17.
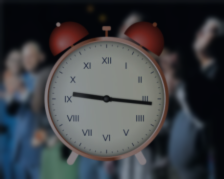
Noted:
9:16
